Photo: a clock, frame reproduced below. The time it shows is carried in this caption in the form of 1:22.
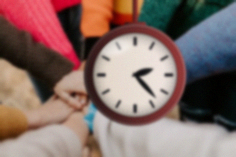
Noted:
2:23
